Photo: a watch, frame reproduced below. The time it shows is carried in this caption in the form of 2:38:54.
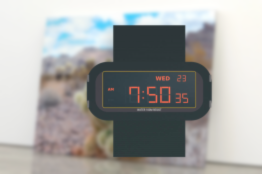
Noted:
7:50:35
